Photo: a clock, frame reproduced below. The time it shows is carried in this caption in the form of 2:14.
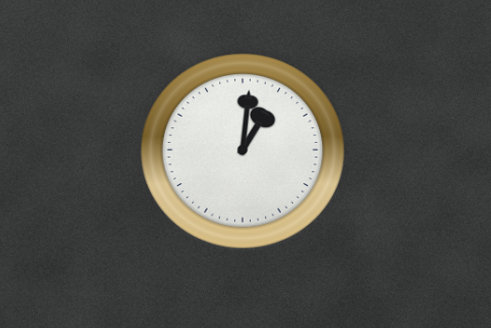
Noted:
1:01
